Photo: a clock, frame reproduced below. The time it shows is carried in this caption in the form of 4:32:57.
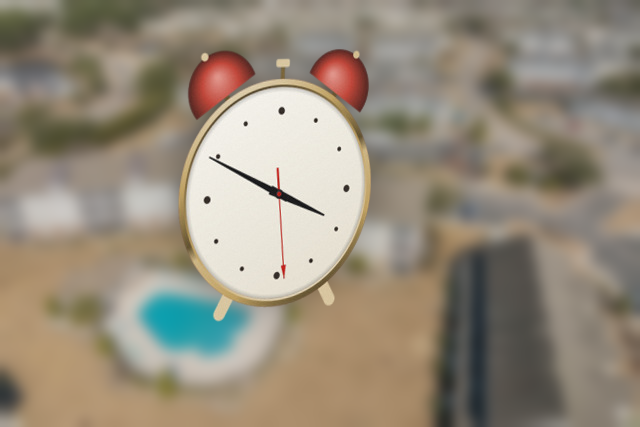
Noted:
3:49:29
